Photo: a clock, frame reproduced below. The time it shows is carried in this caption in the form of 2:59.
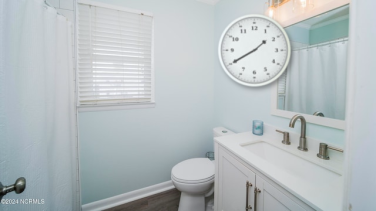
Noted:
1:40
